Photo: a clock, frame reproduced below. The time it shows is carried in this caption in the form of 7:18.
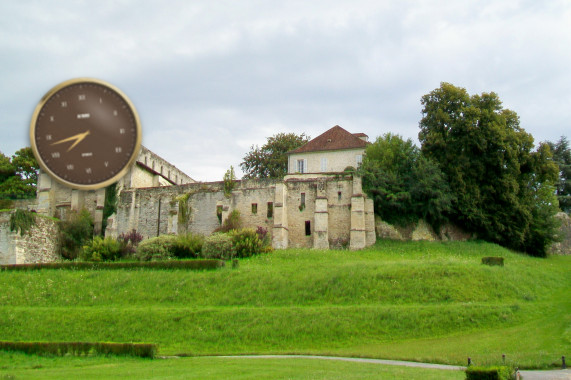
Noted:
7:43
